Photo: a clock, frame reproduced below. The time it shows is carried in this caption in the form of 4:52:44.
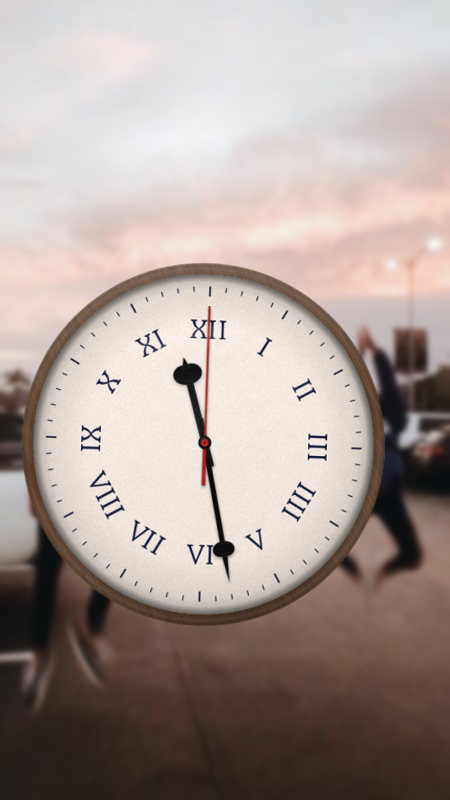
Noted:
11:28:00
